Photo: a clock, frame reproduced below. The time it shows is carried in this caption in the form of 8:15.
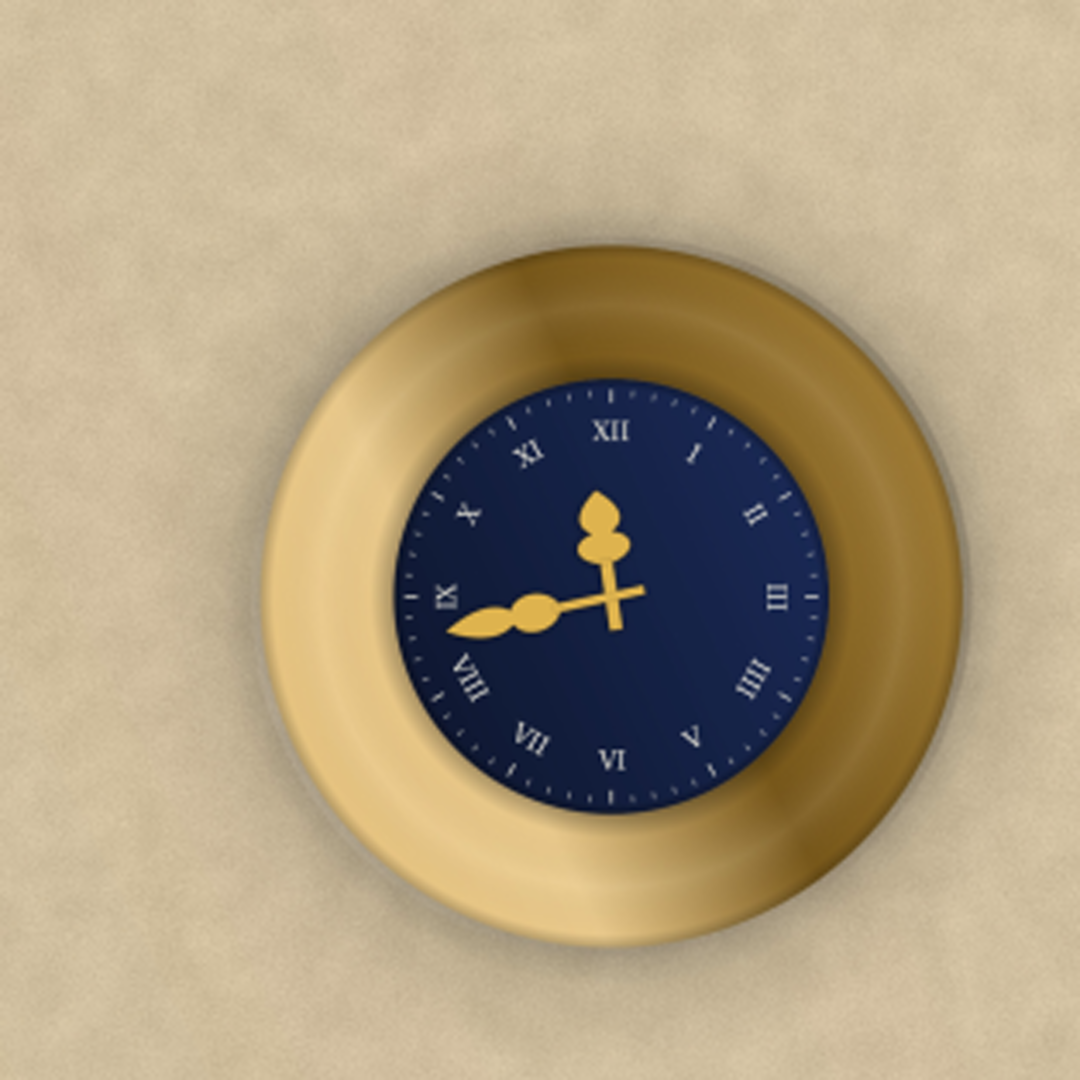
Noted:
11:43
